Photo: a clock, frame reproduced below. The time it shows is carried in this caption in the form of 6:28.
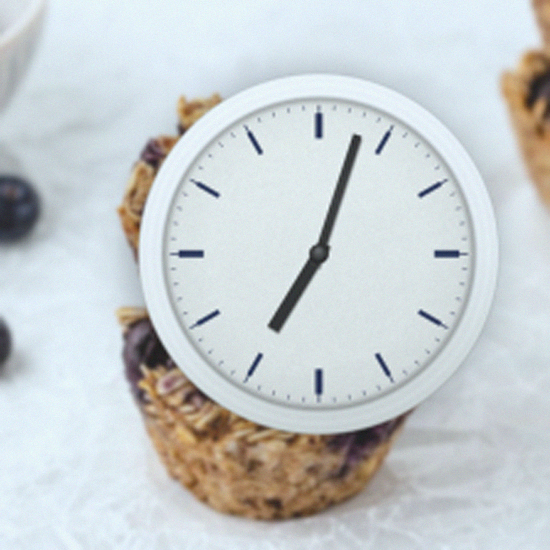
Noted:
7:03
